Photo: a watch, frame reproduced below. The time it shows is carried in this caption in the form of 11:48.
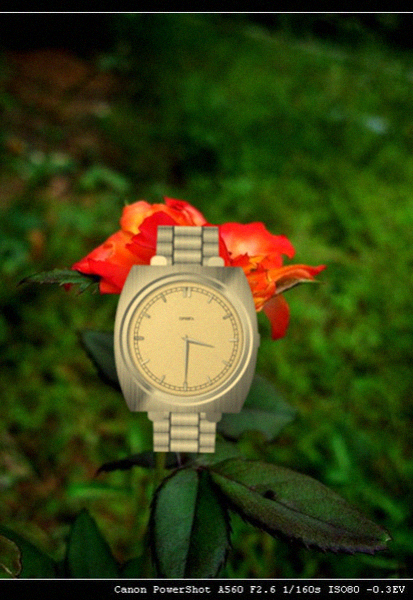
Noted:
3:30
